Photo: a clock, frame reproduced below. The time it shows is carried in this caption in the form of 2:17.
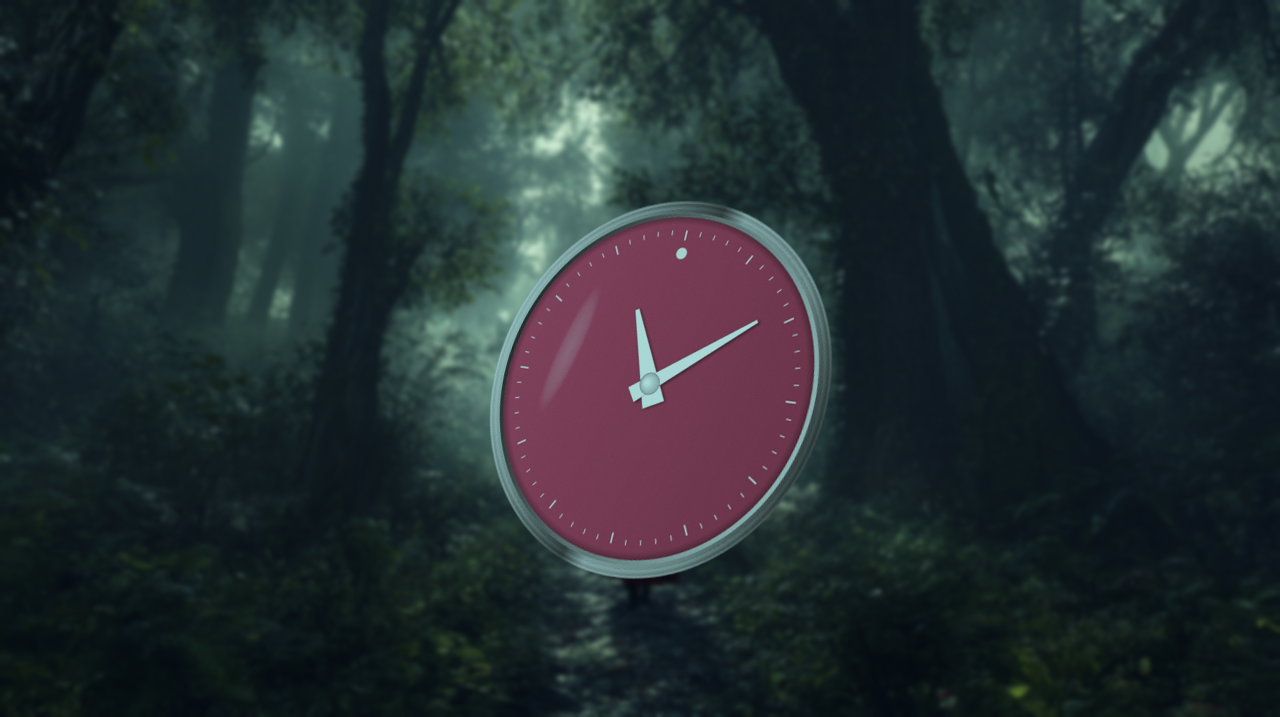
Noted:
11:09
